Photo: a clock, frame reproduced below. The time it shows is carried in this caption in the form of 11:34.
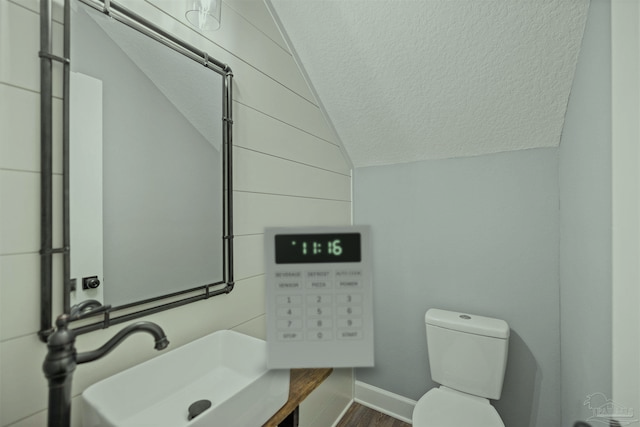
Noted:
11:16
